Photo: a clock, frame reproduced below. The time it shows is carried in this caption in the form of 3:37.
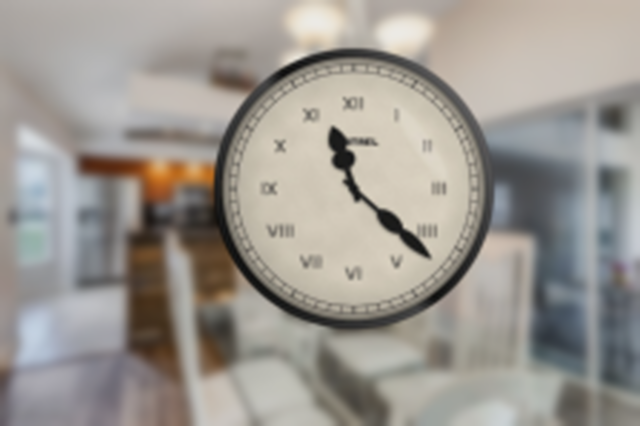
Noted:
11:22
